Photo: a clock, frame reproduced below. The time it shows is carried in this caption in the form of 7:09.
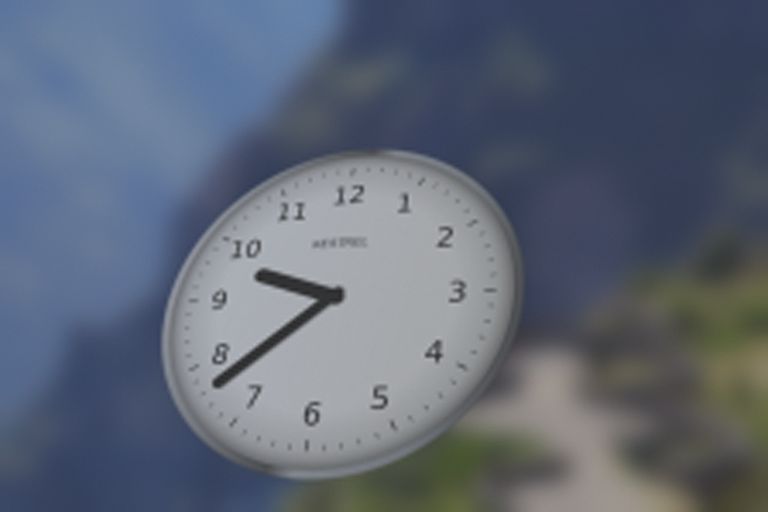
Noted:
9:38
